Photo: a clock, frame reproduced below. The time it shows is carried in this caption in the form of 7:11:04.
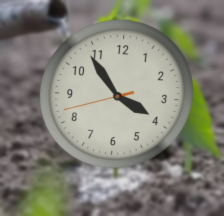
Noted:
3:53:42
